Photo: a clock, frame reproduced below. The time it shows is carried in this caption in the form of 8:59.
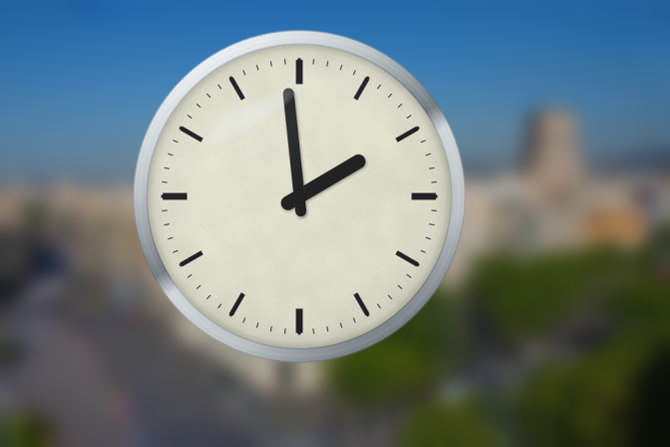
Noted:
1:59
